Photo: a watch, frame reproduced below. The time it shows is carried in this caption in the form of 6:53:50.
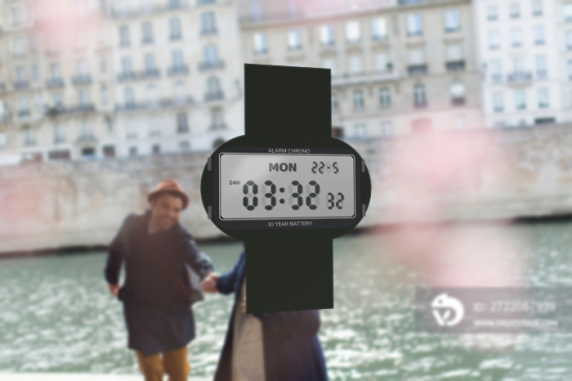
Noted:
3:32:32
